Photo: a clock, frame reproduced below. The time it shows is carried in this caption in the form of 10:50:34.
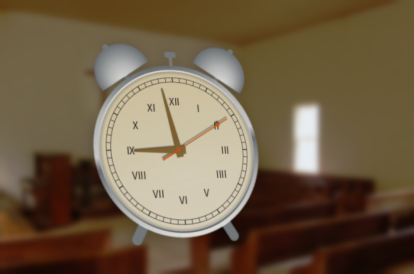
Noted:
8:58:10
